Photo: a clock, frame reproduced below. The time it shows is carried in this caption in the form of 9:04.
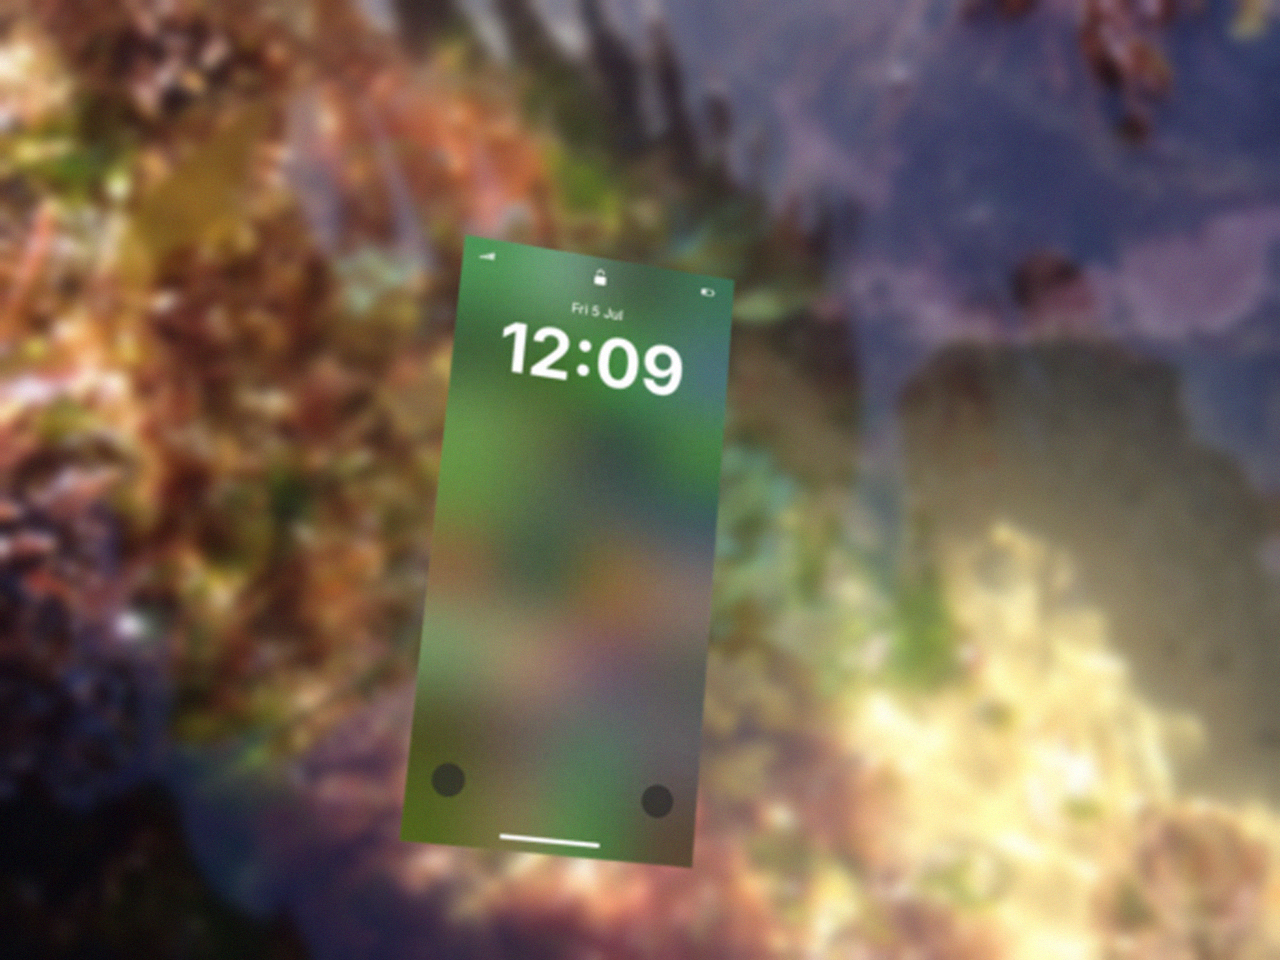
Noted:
12:09
